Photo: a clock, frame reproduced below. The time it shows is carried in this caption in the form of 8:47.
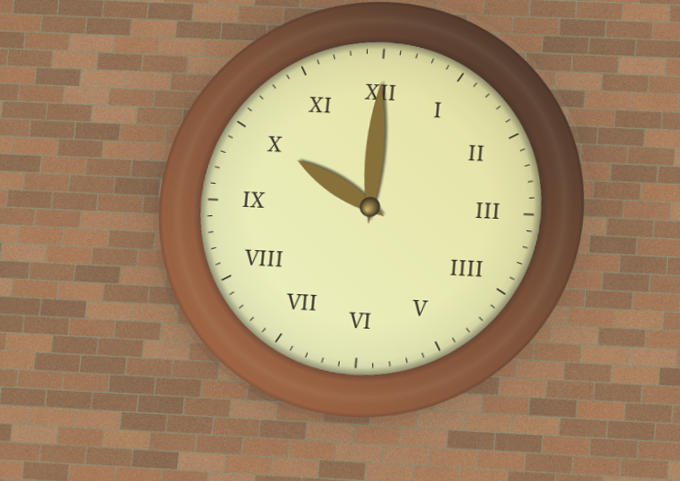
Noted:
10:00
